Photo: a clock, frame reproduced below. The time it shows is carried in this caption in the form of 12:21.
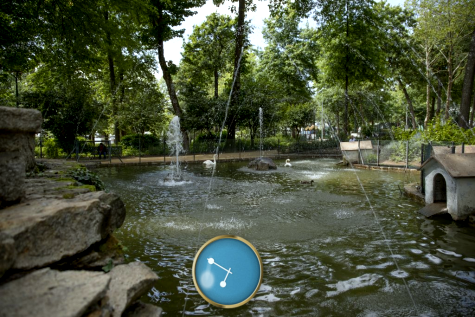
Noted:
6:50
